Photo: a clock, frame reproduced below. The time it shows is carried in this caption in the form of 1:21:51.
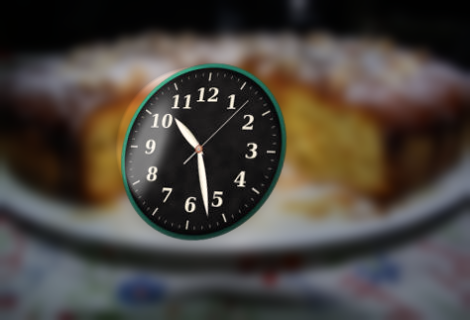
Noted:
10:27:07
